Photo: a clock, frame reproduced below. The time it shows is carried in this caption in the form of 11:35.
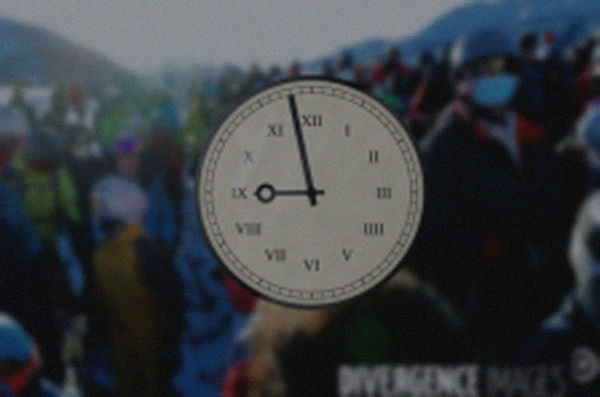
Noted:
8:58
